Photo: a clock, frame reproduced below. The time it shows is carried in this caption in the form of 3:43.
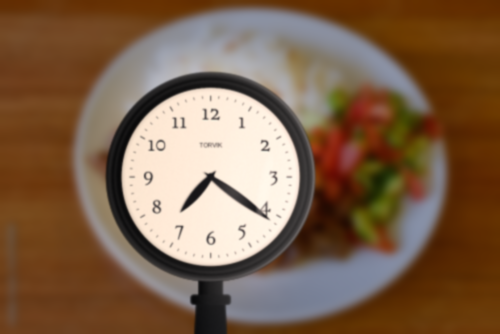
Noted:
7:21
